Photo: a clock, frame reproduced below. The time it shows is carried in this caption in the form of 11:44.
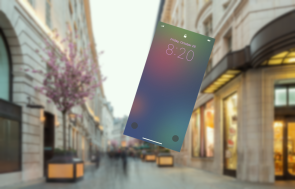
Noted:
8:20
